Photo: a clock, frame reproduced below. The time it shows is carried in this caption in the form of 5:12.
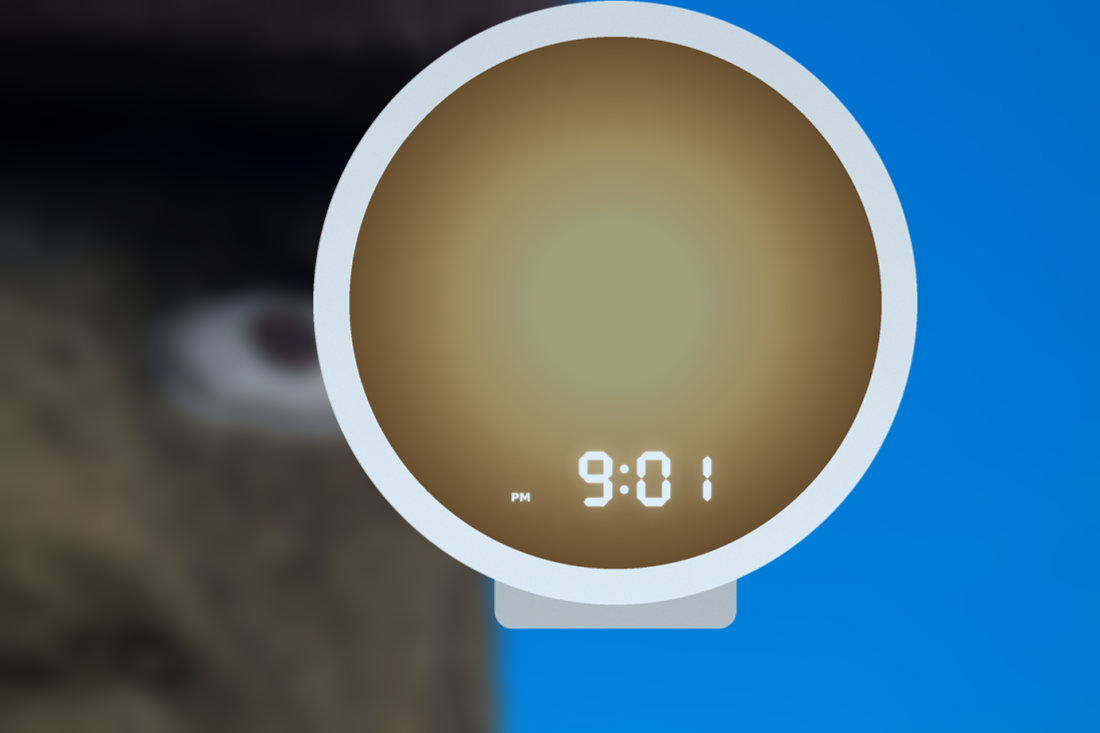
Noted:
9:01
